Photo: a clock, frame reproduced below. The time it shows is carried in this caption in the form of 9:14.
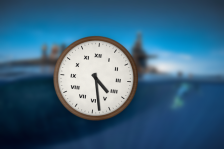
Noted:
4:28
